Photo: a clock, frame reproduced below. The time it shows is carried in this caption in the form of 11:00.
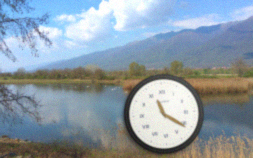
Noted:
11:21
